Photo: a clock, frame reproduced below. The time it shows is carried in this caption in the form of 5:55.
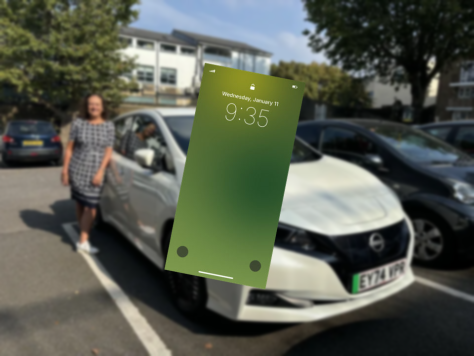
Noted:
9:35
